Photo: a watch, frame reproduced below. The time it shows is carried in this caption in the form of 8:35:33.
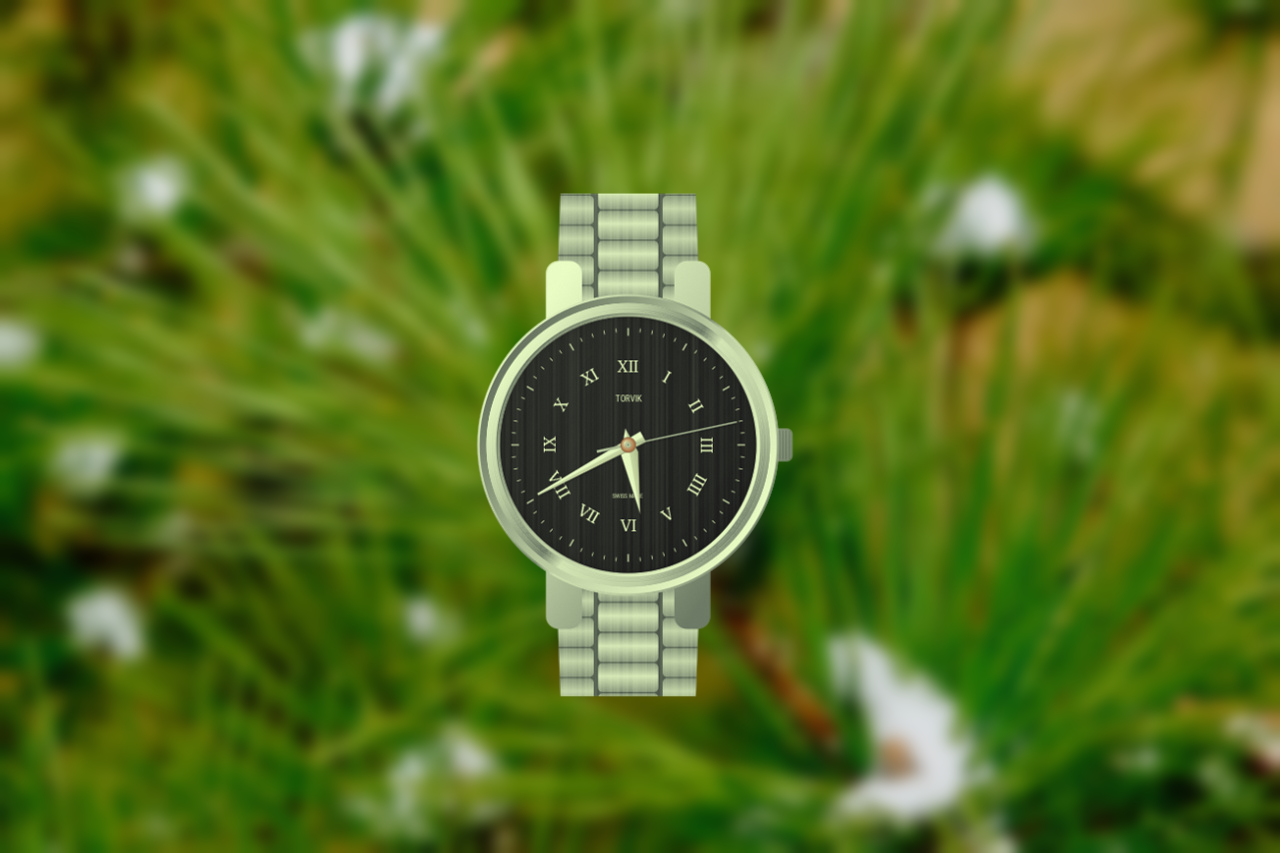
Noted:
5:40:13
